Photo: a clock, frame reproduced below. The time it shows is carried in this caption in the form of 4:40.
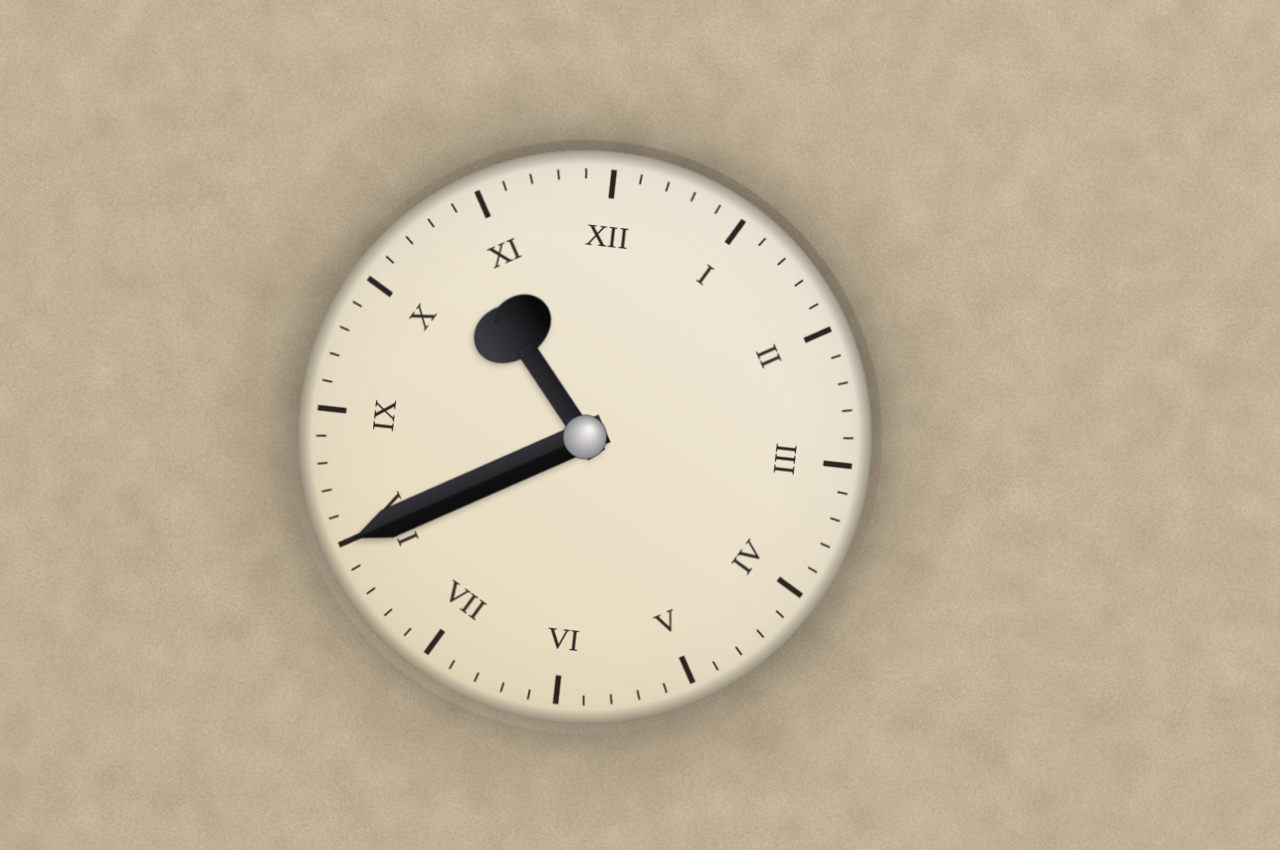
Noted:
10:40
